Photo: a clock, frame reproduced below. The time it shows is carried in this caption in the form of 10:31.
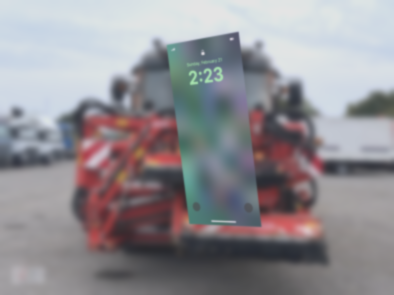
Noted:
2:23
